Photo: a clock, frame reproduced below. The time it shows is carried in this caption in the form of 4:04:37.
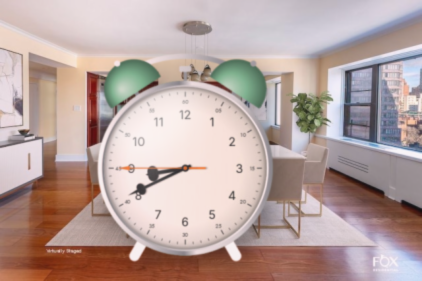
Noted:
8:40:45
